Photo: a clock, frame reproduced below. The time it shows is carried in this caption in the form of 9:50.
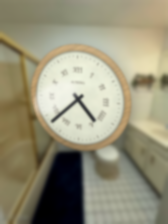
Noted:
4:38
